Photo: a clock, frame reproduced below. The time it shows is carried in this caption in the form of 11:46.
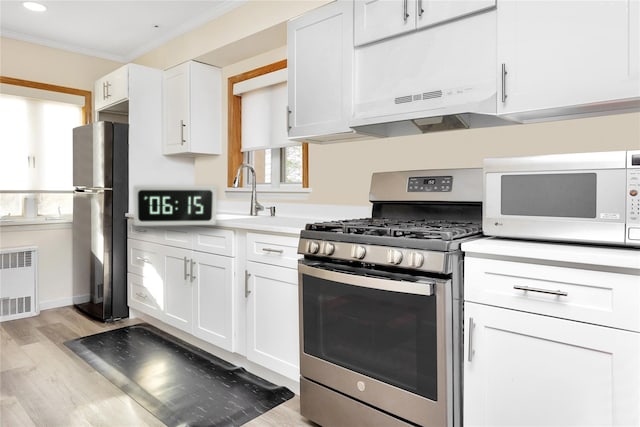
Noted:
6:15
